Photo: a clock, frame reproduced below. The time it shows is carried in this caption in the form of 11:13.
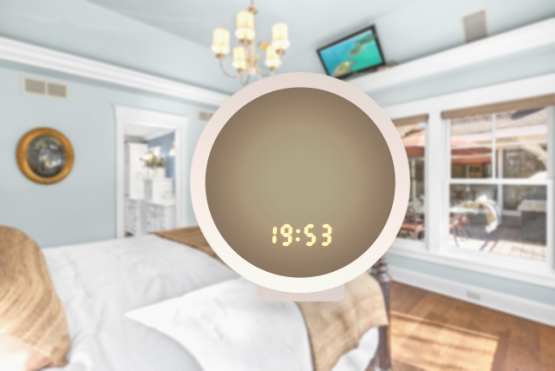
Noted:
19:53
